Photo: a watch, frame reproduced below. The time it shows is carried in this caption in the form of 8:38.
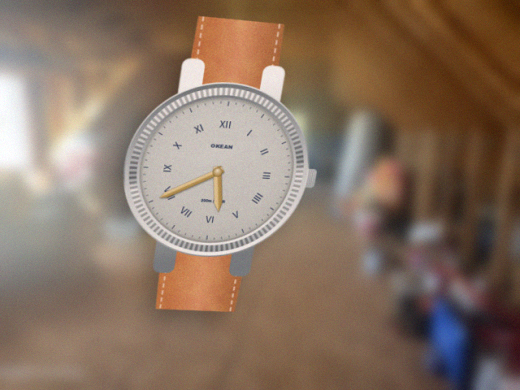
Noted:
5:40
